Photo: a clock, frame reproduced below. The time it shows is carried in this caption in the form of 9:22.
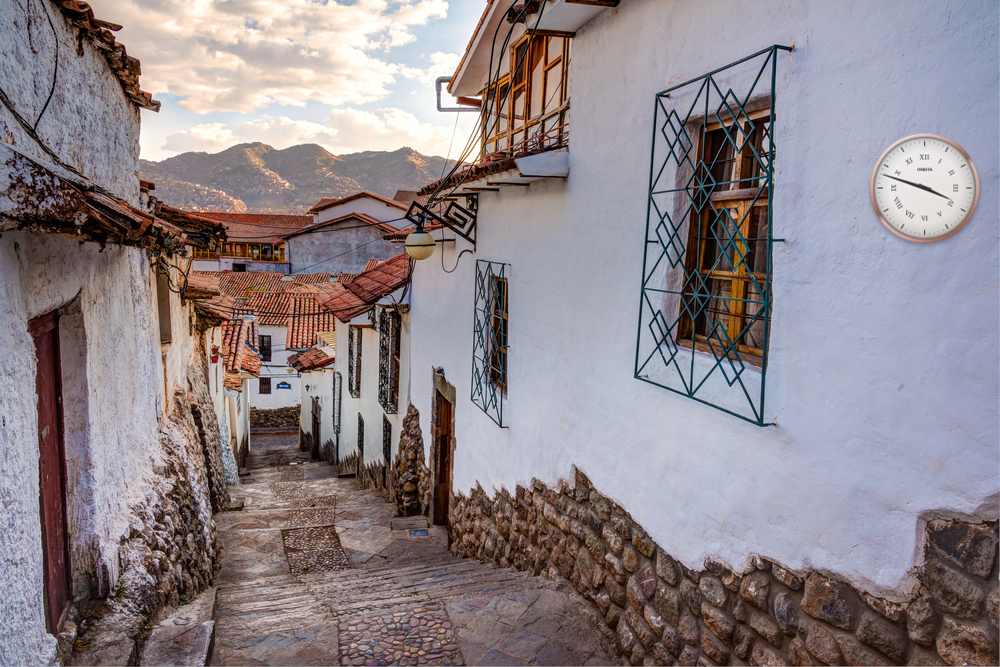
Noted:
3:48
